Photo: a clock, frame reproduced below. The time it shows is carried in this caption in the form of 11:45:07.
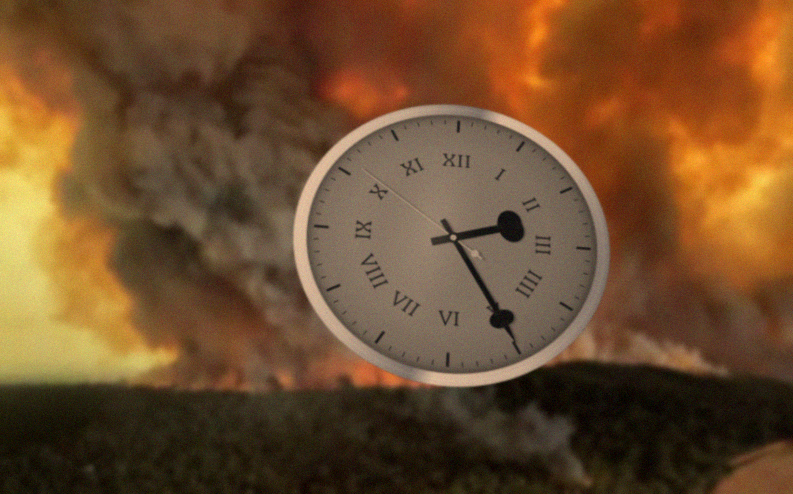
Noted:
2:24:51
